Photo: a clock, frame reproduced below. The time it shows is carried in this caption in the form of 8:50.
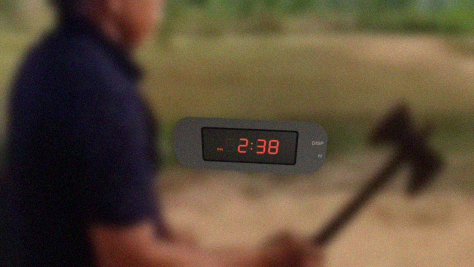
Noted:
2:38
